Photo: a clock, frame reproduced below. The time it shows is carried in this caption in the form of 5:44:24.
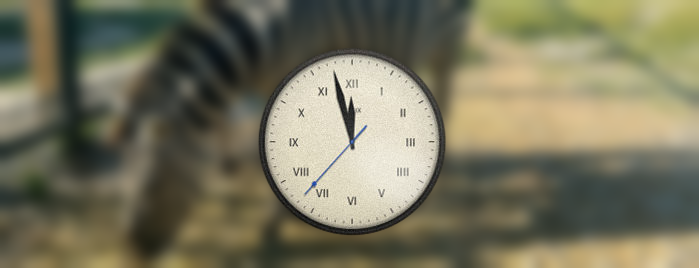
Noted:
11:57:37
